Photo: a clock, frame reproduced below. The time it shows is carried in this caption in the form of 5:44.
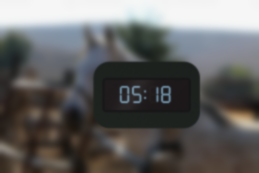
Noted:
5:18
